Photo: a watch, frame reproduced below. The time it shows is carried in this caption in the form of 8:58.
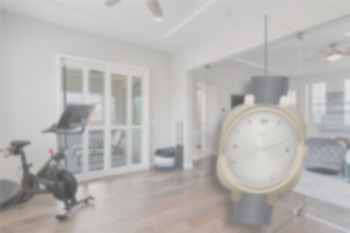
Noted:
2:11
